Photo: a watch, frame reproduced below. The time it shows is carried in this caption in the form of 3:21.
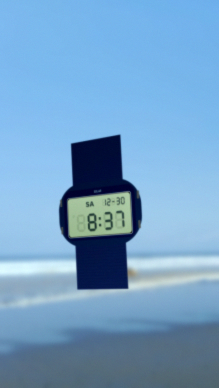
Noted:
8:37
